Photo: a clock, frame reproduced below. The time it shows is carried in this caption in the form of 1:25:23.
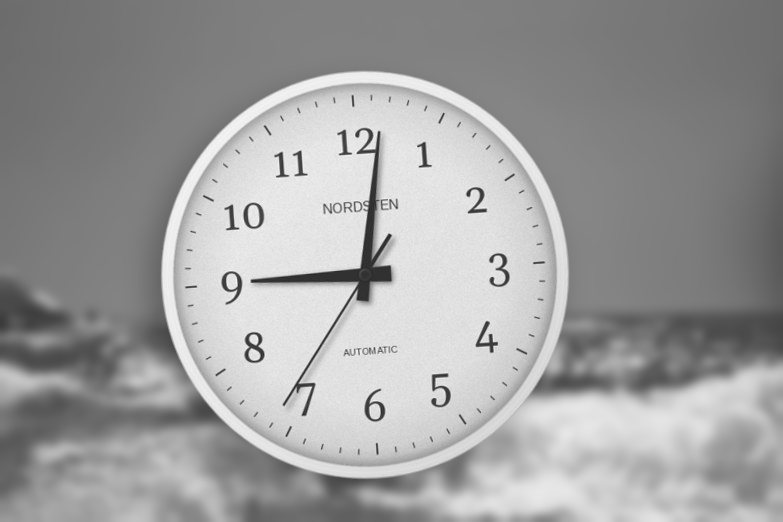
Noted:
9:01:36
